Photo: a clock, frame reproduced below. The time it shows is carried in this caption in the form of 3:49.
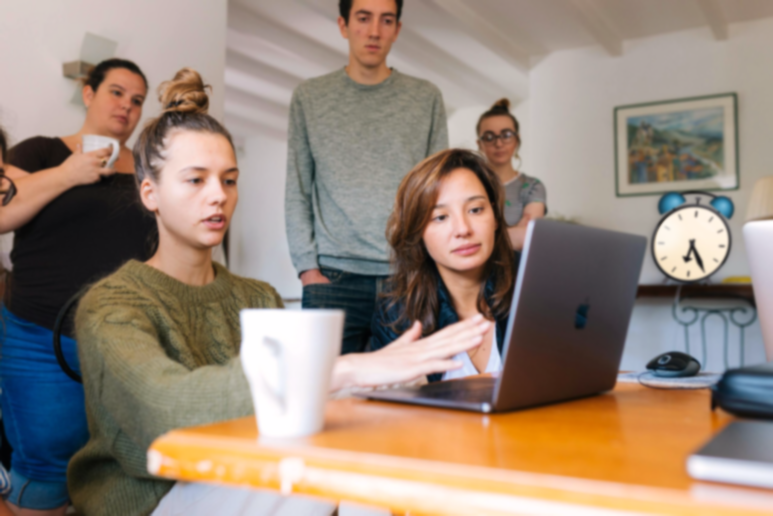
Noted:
6:25
